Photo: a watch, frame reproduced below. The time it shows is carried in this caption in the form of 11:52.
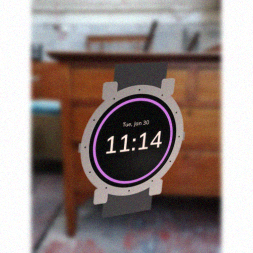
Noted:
11:14
